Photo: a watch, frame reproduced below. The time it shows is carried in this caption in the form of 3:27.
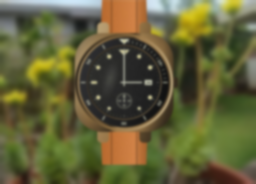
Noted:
3:00
